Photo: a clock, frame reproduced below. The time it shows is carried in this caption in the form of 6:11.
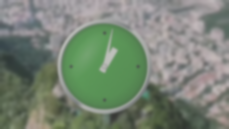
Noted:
1:02
